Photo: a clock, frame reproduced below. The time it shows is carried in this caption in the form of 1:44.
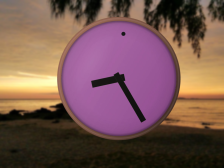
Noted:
8:24
